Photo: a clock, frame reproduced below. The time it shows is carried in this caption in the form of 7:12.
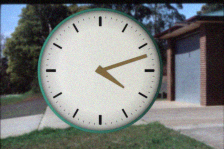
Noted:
4:12
